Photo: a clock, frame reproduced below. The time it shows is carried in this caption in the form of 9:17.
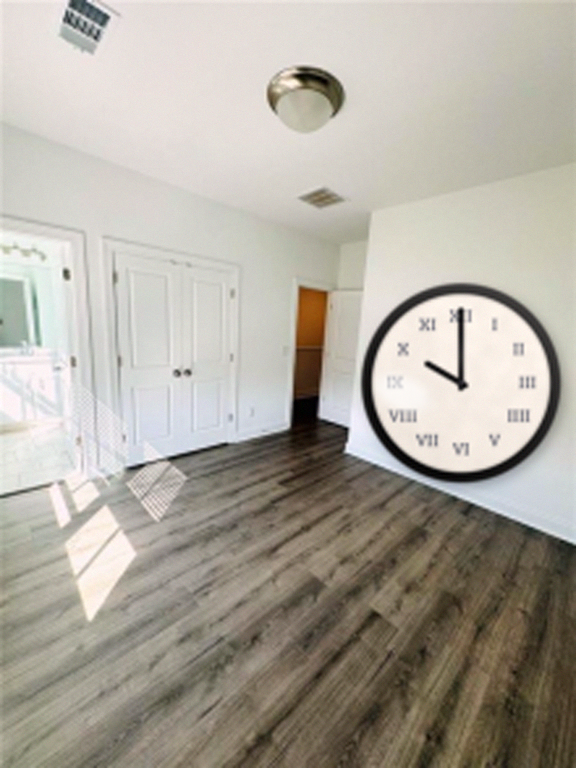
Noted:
10:00
